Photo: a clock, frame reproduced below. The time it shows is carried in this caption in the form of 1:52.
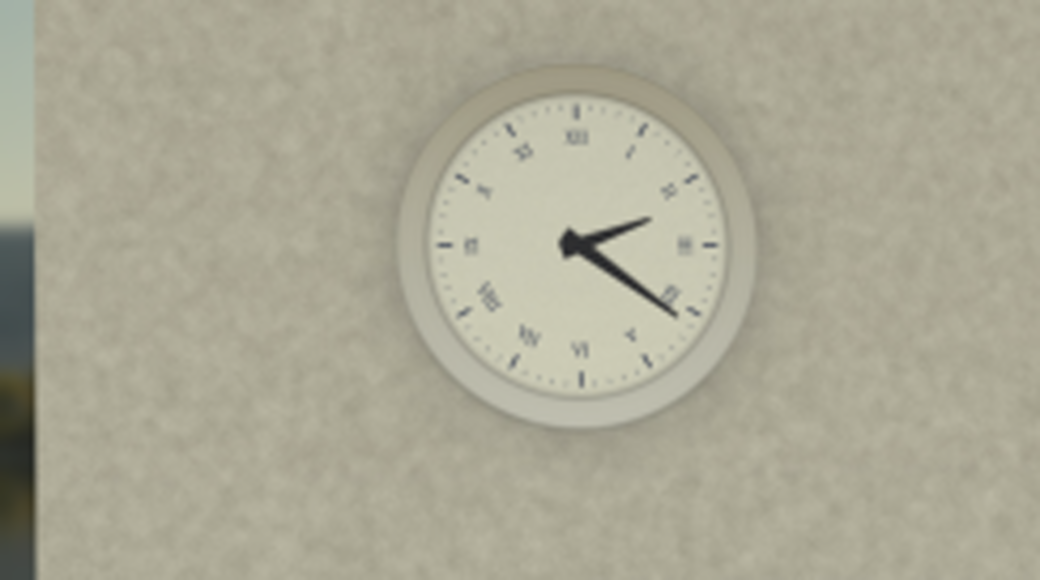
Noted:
2:21
